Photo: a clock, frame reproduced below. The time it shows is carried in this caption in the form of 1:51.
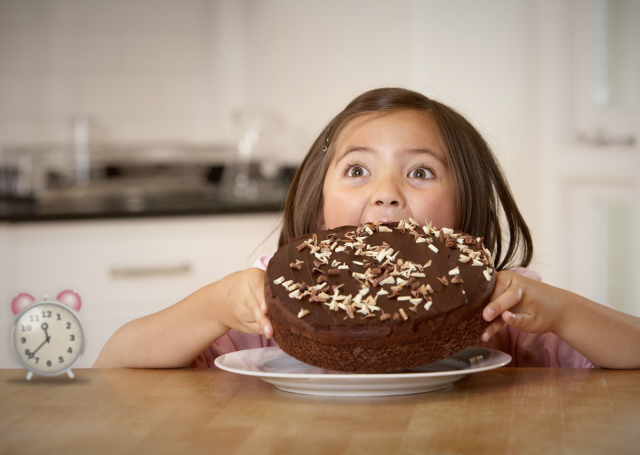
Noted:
11:38
